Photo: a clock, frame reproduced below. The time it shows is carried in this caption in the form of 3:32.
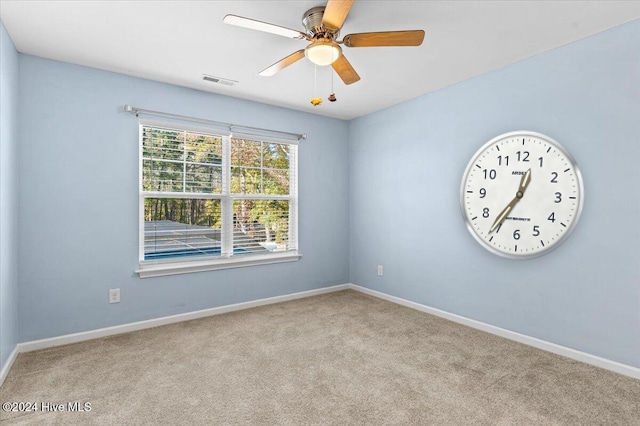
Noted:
12:36
